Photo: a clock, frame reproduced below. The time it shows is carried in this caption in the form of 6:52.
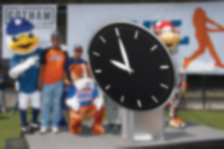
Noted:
10:00
